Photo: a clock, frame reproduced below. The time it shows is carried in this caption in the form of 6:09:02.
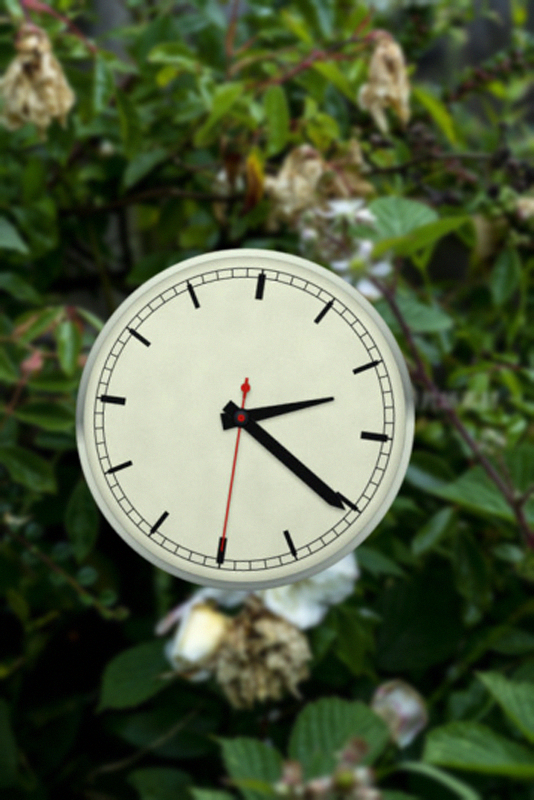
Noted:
2:20:30
